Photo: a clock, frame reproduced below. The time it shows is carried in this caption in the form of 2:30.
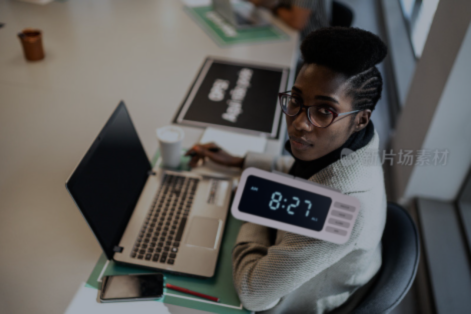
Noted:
8:27
